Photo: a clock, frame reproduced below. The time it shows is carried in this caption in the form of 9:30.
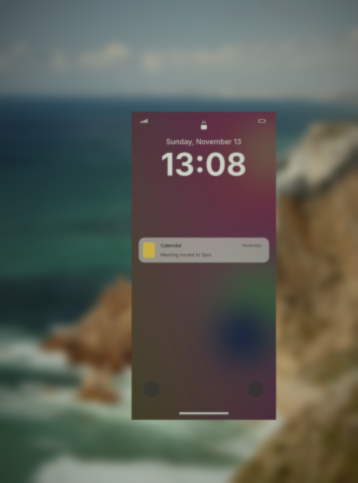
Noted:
13:08
